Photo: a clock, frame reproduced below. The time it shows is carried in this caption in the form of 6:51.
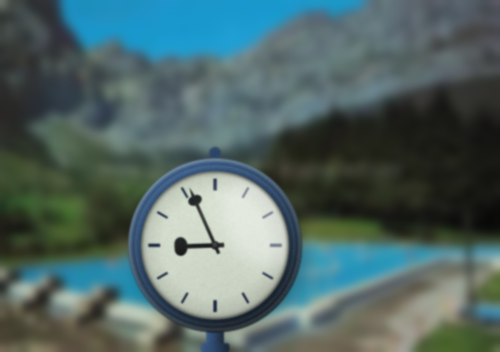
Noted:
8:56
